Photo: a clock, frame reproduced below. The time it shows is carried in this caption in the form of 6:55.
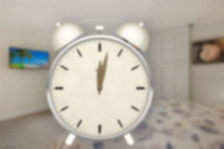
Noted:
12:02
